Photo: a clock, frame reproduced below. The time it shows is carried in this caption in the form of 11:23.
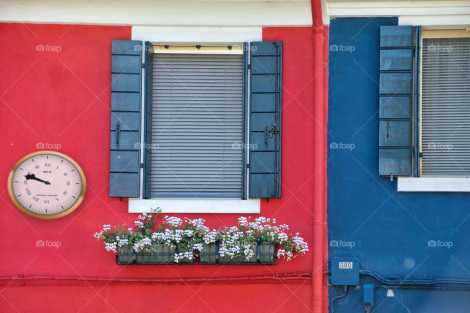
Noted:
9:48
